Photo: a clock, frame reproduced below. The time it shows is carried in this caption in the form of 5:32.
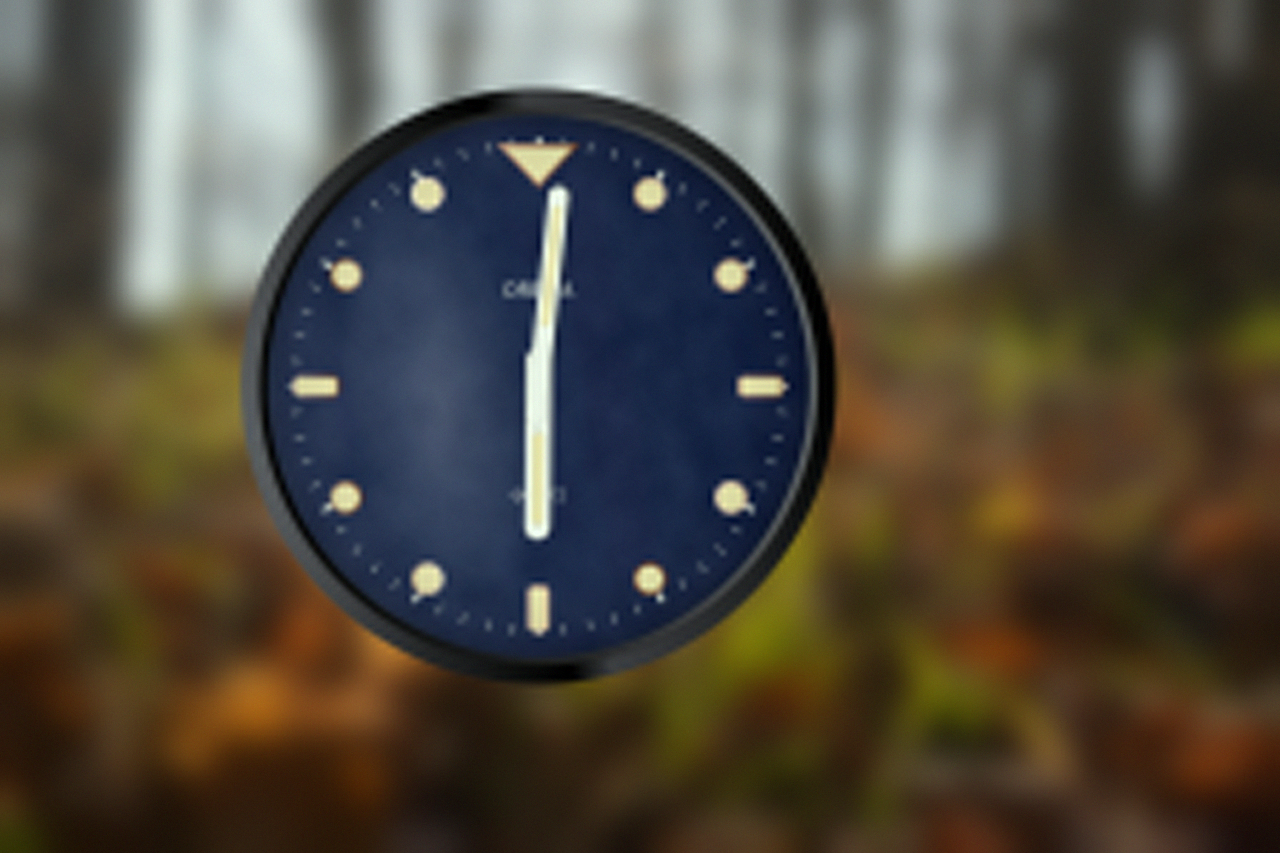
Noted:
6:01
